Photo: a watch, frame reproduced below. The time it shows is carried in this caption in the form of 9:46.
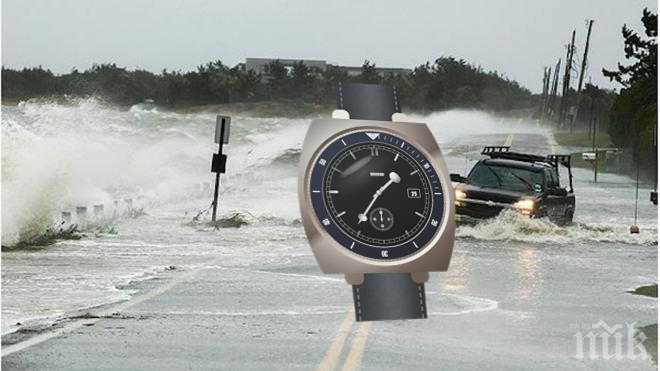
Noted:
1:36
